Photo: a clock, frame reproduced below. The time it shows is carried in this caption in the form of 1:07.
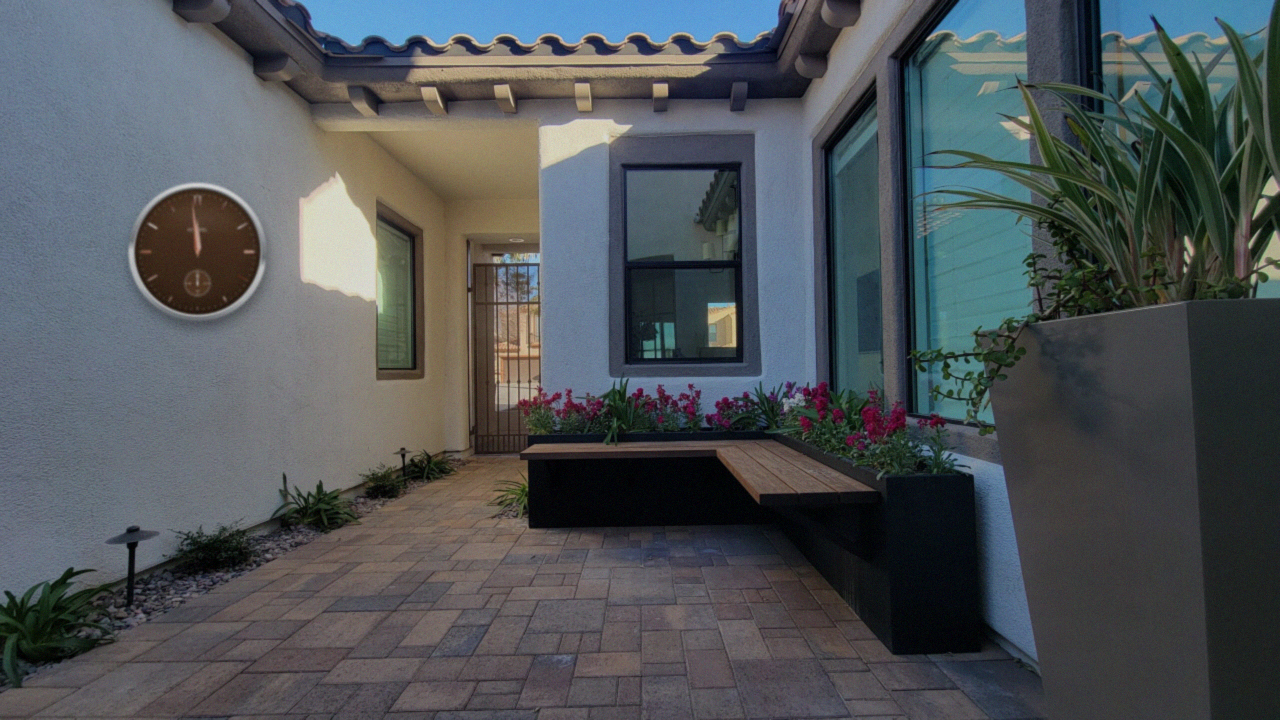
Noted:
11:59
